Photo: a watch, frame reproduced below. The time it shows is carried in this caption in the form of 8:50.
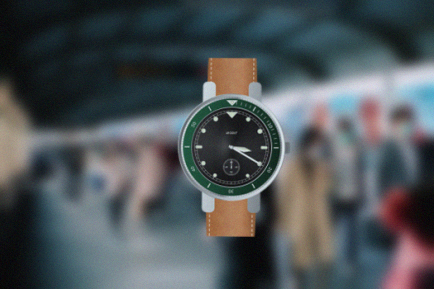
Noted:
3:20
